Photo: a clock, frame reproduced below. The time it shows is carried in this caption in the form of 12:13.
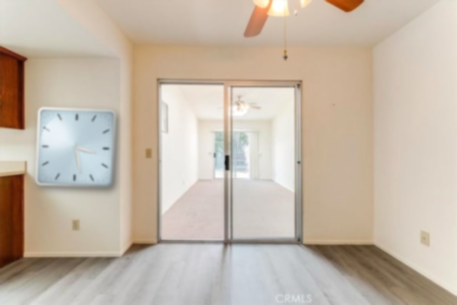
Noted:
3:28
